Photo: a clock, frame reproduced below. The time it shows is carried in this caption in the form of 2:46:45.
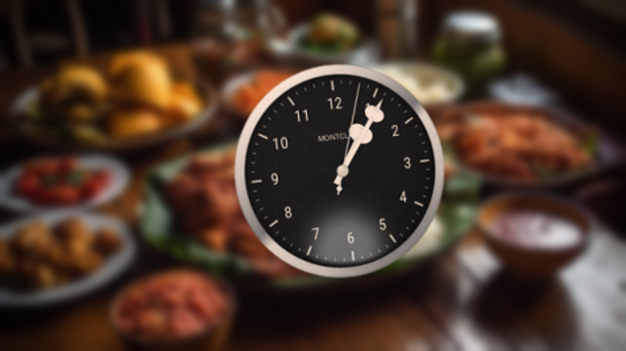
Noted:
1:06:03
